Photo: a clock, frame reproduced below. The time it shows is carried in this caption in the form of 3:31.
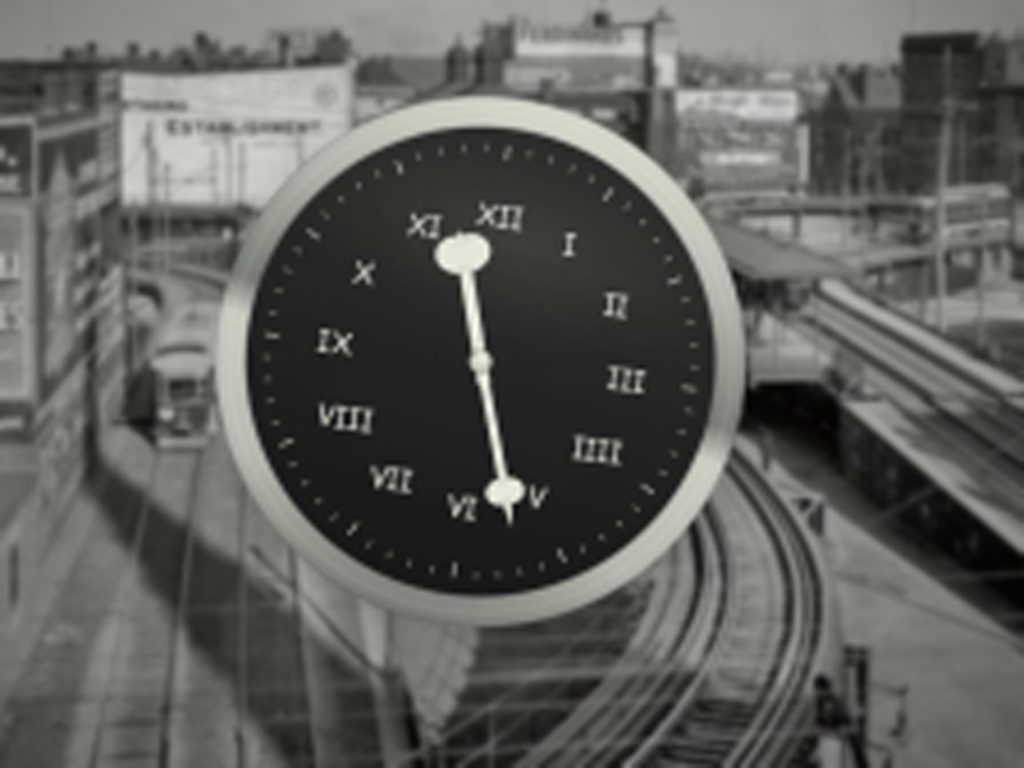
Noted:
11:27
